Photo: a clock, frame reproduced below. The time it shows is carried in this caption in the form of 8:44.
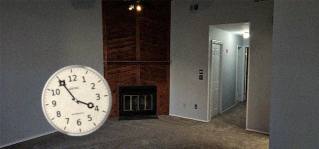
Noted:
3:55
